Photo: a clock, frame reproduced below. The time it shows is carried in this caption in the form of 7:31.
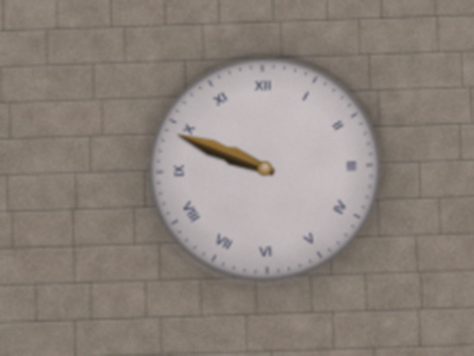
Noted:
9:49
